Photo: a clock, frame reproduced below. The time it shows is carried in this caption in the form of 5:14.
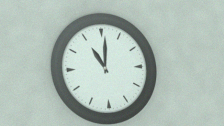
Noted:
11:01
